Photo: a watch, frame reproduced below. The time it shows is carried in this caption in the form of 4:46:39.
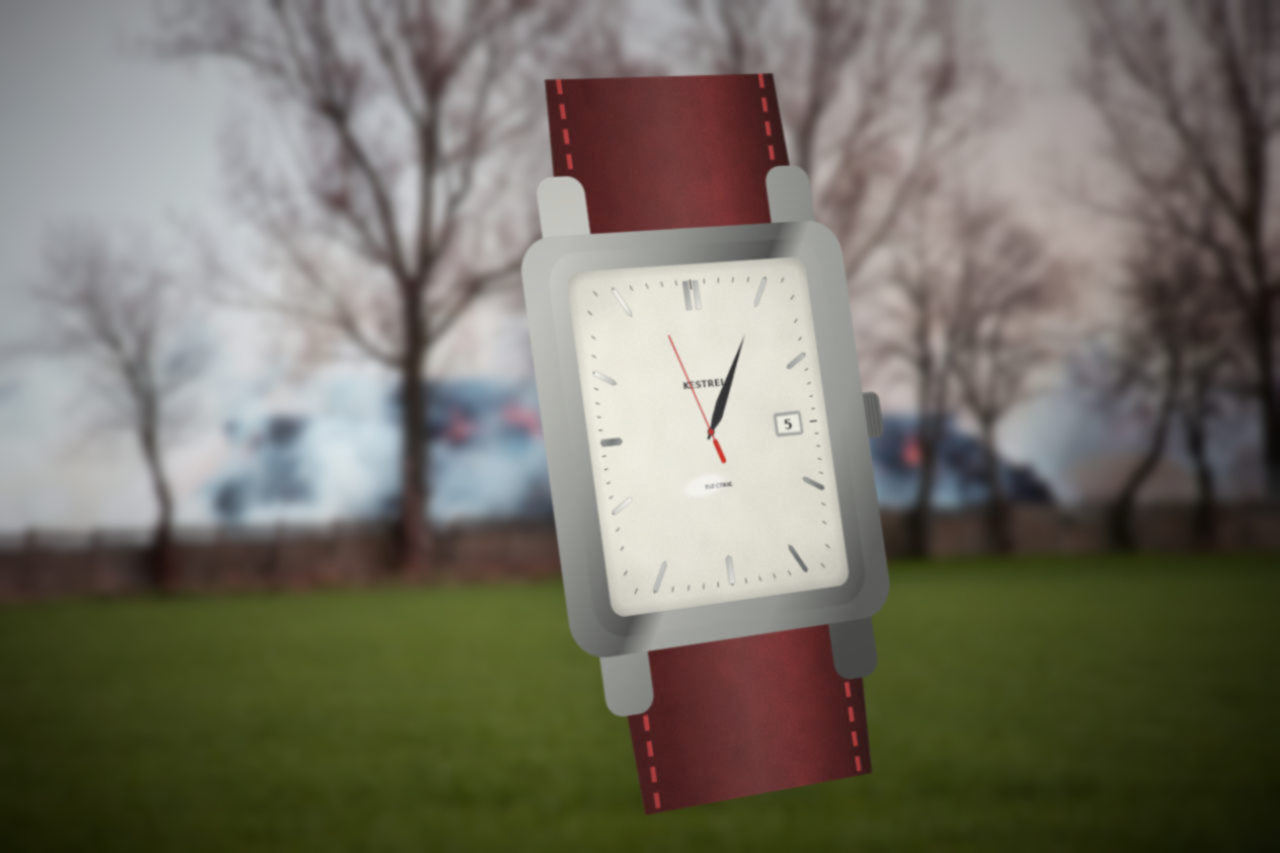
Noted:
1:04:57
